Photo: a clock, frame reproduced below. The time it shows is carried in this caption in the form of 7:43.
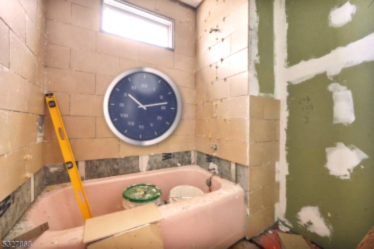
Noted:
10:13
